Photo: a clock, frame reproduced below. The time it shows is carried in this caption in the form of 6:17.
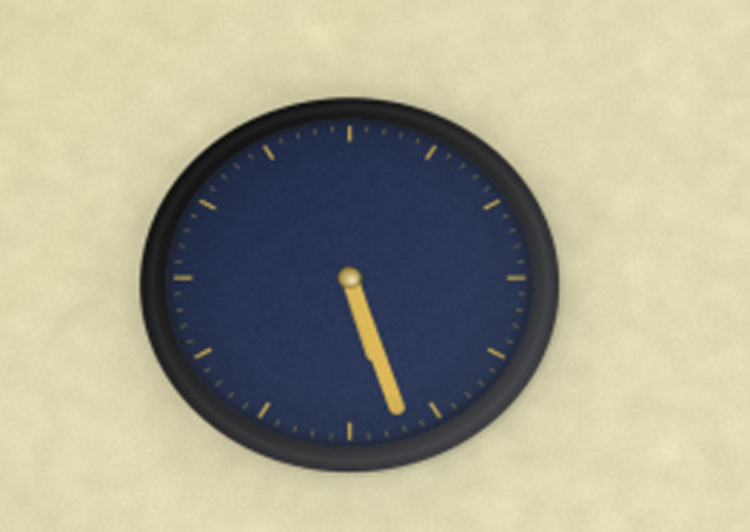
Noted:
5:27
